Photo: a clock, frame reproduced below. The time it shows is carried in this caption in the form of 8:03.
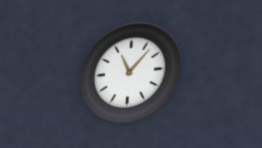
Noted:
11:07
